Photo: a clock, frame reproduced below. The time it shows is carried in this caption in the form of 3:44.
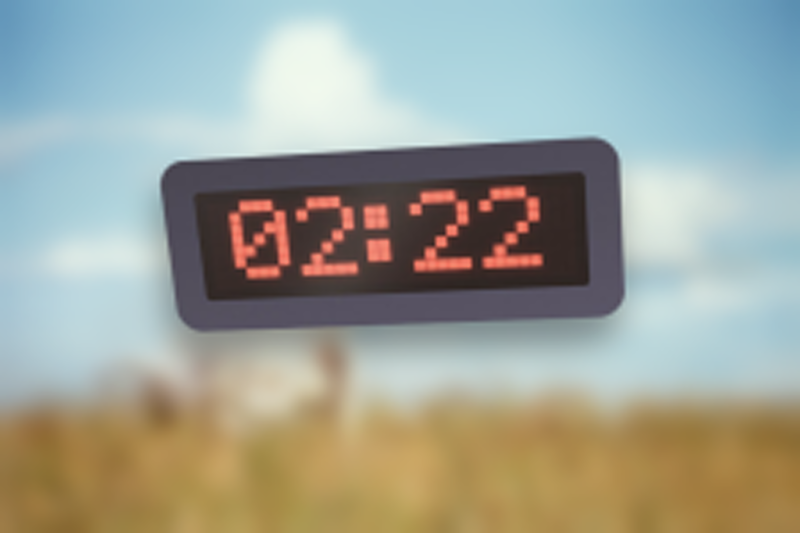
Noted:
2:22
